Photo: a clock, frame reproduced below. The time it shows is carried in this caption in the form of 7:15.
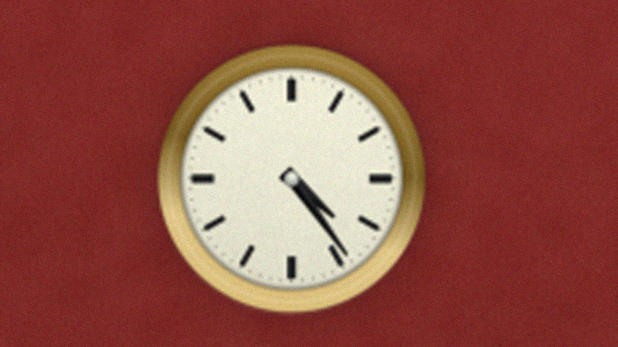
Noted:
4:24
